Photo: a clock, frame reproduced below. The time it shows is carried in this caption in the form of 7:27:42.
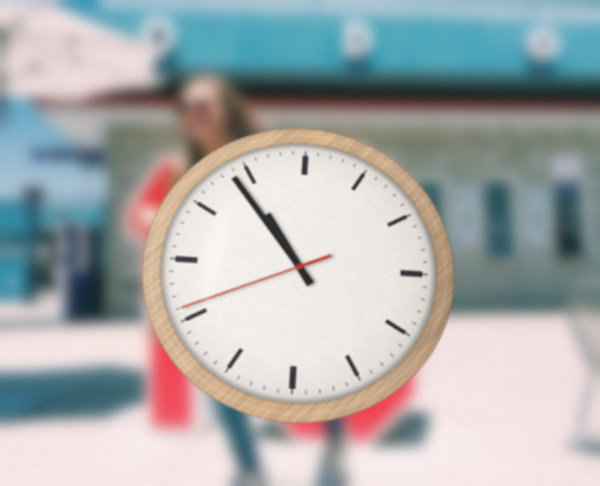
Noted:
10:53:41
